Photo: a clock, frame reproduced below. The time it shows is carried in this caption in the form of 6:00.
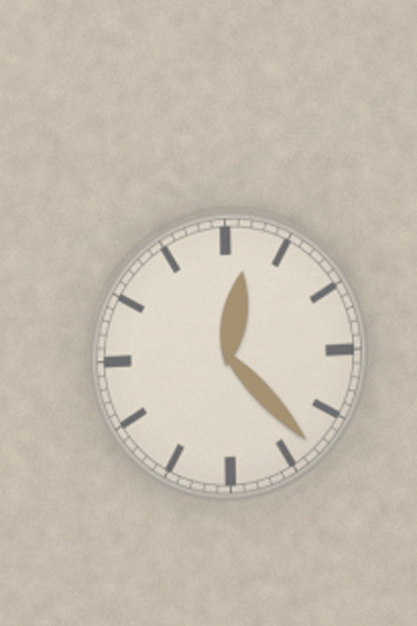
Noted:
12:23
